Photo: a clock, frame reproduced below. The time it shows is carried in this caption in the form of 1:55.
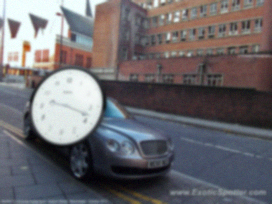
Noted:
9:18
